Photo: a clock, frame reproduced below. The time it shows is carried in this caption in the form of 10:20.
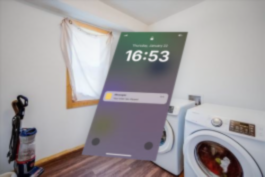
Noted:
16:53
